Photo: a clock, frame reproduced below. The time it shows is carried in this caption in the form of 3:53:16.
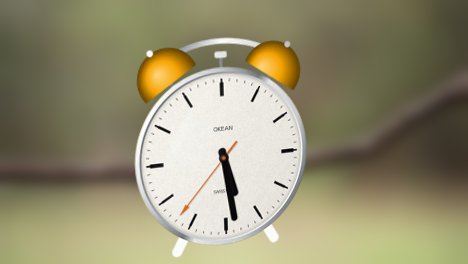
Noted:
5:28:37
